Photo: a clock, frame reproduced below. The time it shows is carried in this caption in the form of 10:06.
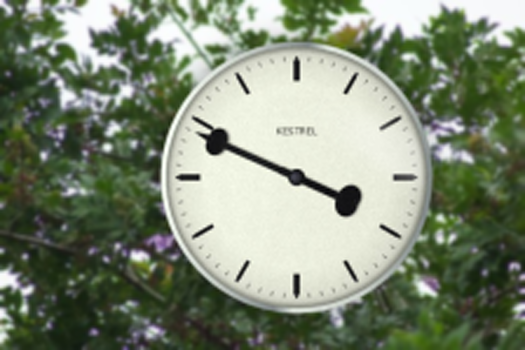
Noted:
3:49
